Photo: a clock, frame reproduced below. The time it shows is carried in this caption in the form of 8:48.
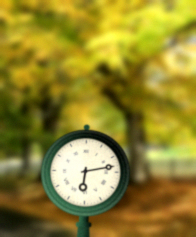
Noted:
6:13
